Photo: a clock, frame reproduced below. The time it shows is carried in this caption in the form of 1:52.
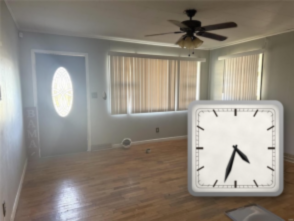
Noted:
4:33
